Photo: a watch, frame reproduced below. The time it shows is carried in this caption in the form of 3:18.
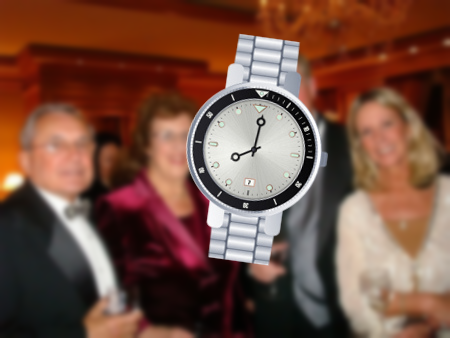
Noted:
8:01
